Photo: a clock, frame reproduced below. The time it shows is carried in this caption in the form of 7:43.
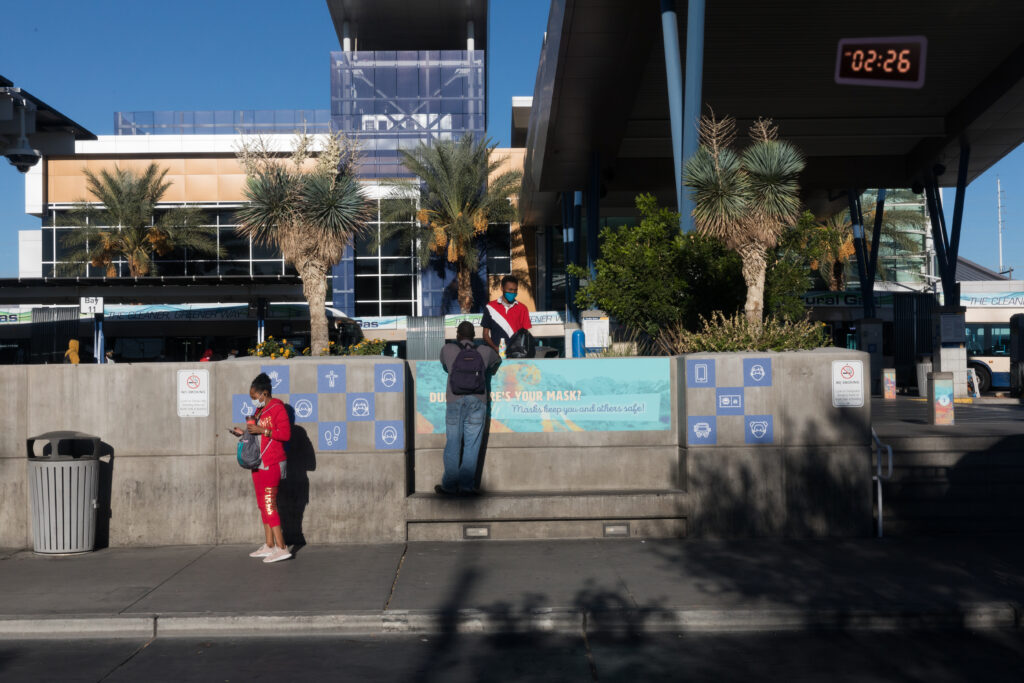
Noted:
2:26
